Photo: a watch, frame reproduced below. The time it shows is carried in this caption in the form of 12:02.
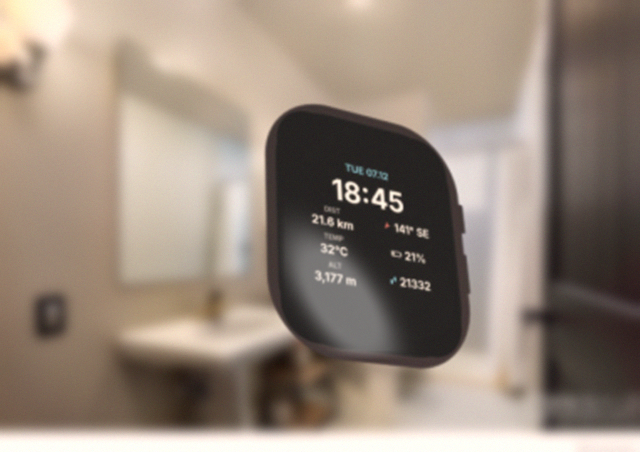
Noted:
18:45
